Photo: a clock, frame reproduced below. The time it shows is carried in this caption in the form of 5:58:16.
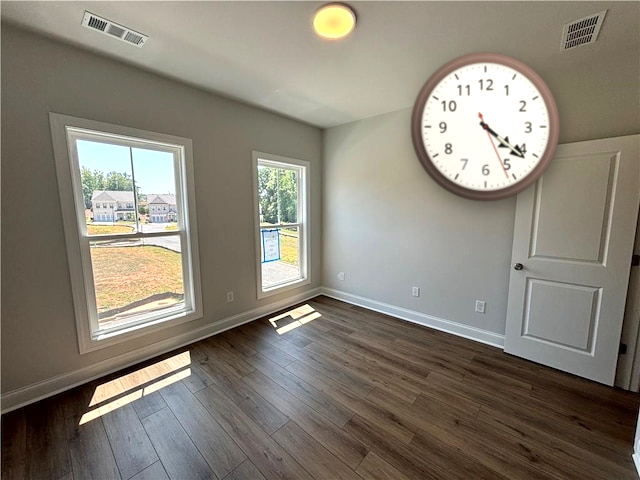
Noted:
4:21:26
